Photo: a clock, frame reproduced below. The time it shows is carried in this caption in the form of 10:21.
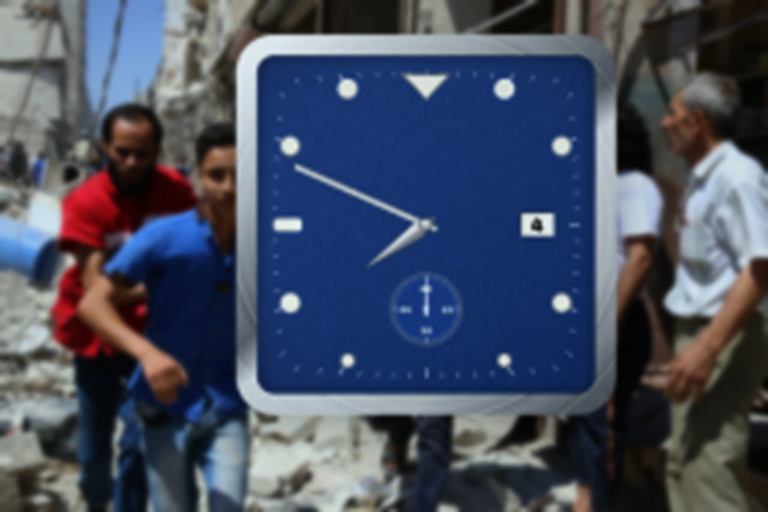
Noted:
7:49
